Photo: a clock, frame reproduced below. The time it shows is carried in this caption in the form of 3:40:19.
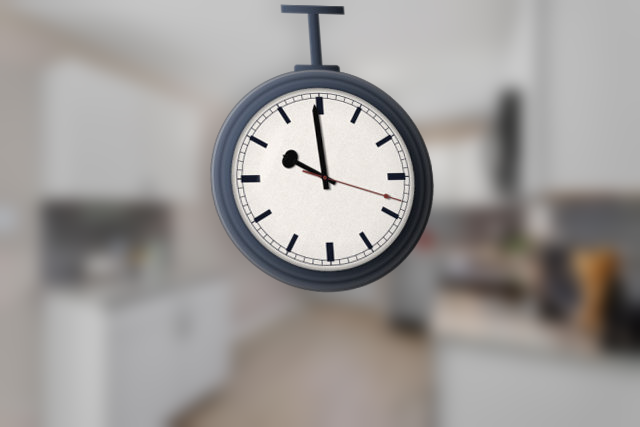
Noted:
9:59:18
